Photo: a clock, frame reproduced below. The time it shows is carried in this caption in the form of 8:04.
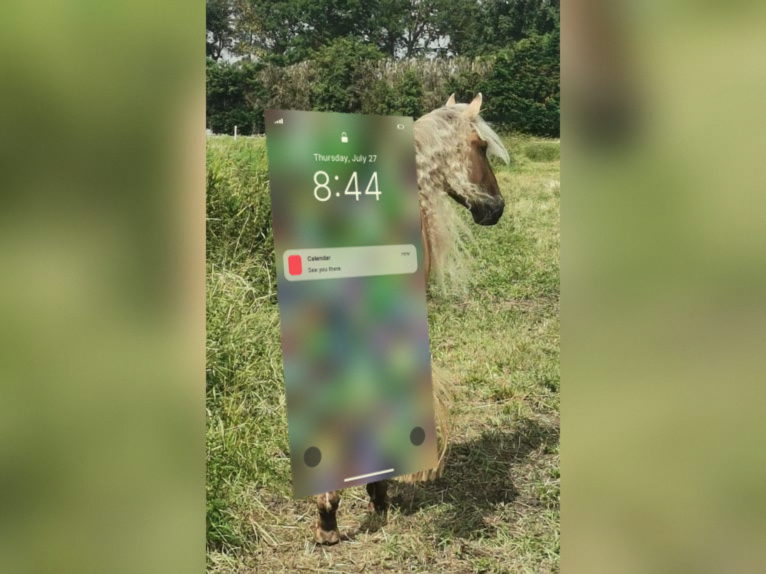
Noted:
8:44
